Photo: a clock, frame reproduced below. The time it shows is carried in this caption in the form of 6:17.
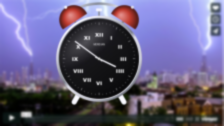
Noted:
3:51
